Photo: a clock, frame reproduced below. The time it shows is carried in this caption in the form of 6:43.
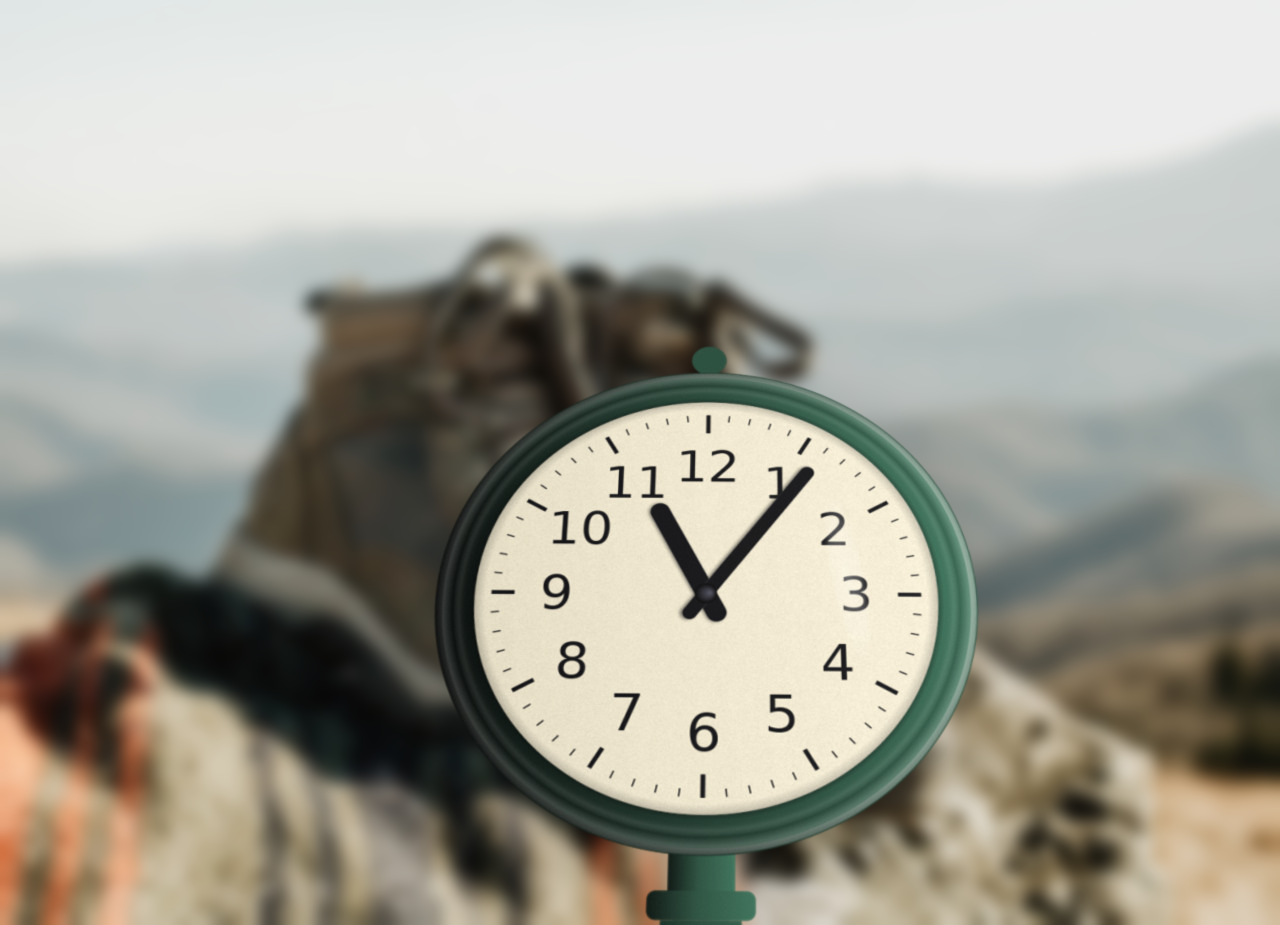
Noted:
11:06
